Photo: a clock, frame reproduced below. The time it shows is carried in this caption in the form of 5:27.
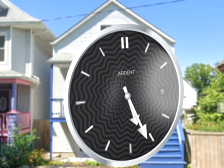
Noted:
5:26
